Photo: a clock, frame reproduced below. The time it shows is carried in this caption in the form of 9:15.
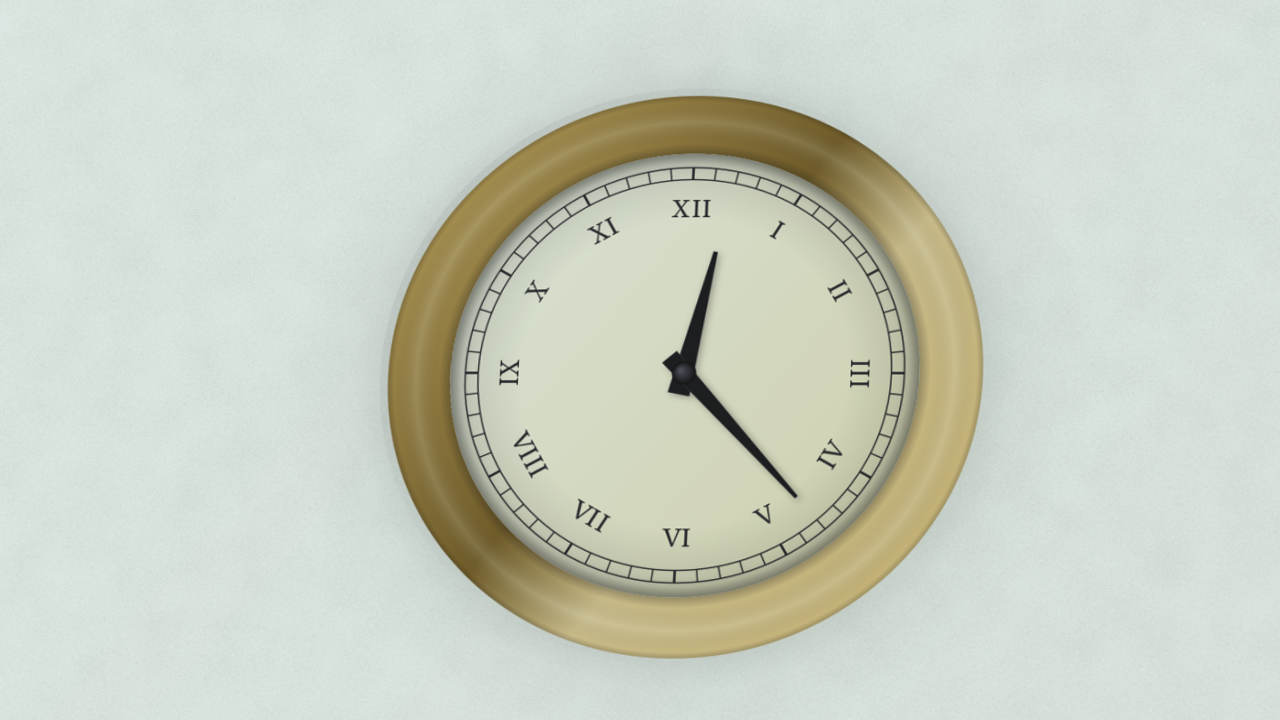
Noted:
12:23
